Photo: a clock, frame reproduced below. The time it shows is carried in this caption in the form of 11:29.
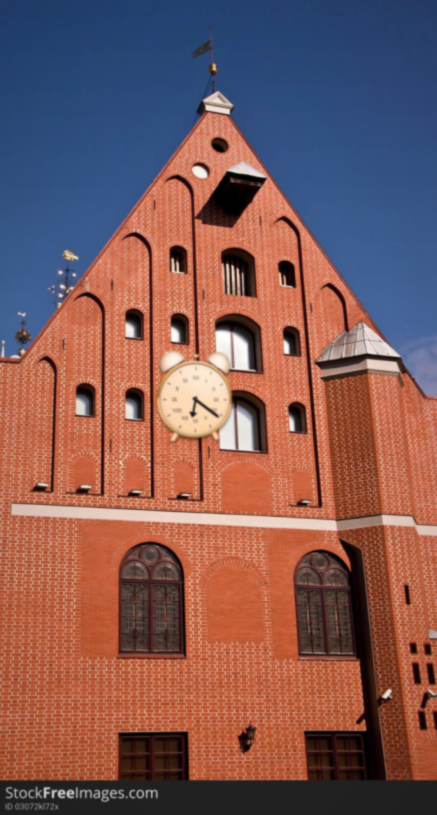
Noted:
6:21
